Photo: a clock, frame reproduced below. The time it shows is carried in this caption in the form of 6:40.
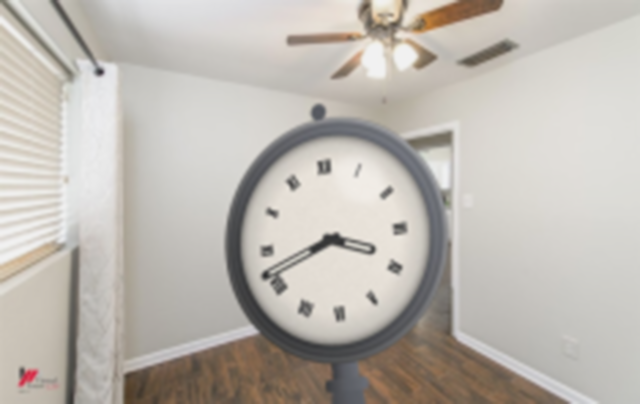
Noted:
3:42
